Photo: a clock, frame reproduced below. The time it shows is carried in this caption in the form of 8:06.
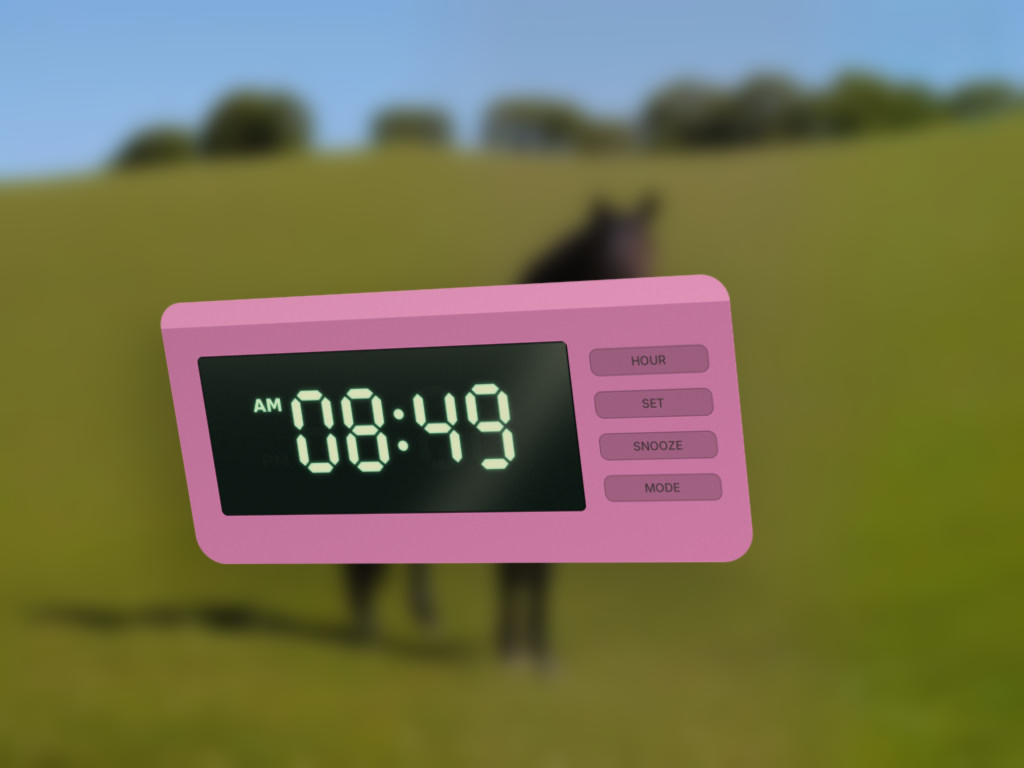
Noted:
8:49
